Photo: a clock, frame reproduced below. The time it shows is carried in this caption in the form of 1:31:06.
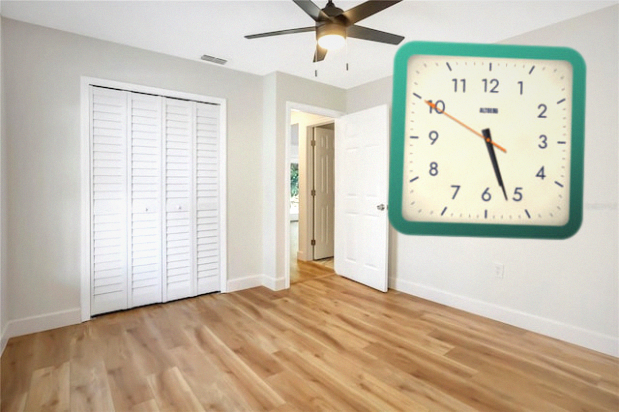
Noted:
5:26:50
